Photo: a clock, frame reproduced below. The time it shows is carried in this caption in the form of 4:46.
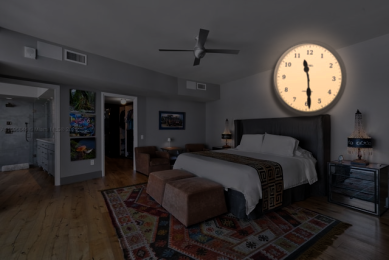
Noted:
11:29
